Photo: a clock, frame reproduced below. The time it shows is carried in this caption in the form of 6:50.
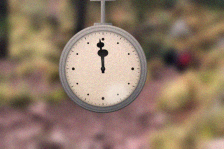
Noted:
11:59
